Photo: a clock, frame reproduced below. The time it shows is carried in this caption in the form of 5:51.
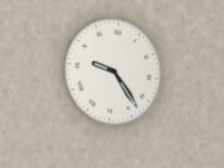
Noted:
9:23
